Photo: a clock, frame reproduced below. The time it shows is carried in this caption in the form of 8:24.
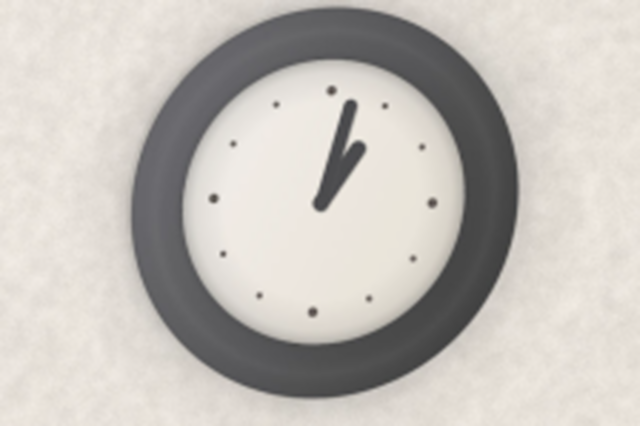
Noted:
1:02
